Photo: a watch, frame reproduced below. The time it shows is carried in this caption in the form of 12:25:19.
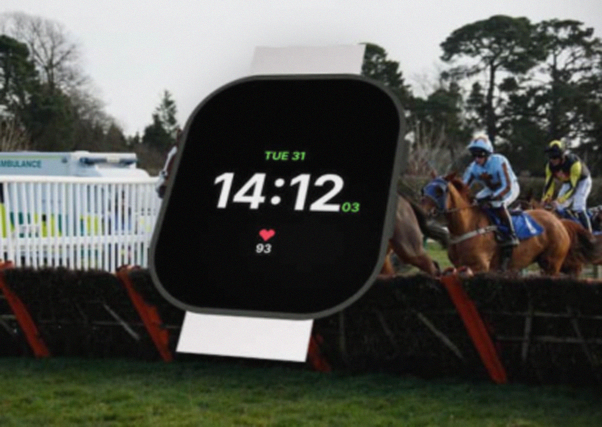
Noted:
14:12:03
